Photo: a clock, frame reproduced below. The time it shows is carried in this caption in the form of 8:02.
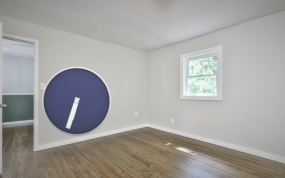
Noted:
6:33
